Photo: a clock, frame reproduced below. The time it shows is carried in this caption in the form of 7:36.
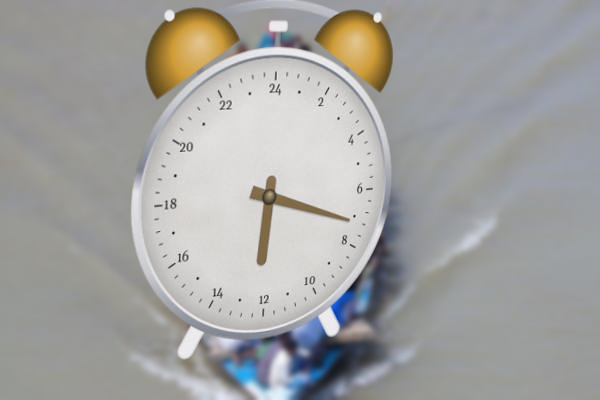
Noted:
12:18
